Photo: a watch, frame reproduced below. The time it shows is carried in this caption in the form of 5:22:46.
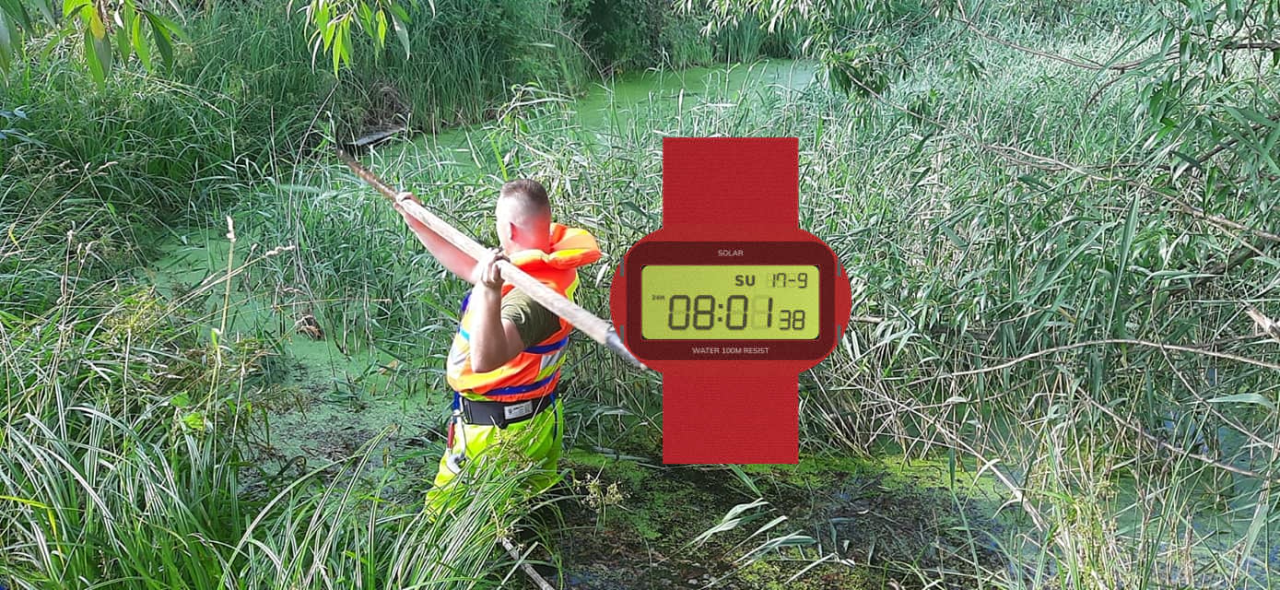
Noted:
8:01:38
